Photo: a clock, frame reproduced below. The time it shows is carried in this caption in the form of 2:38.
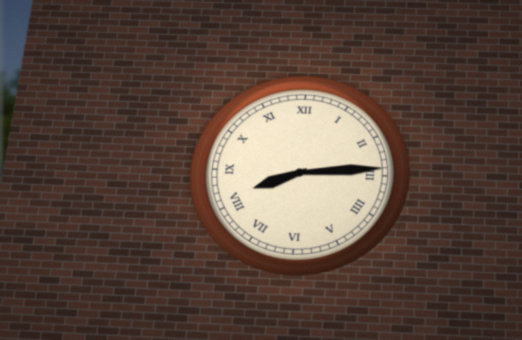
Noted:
8:14
